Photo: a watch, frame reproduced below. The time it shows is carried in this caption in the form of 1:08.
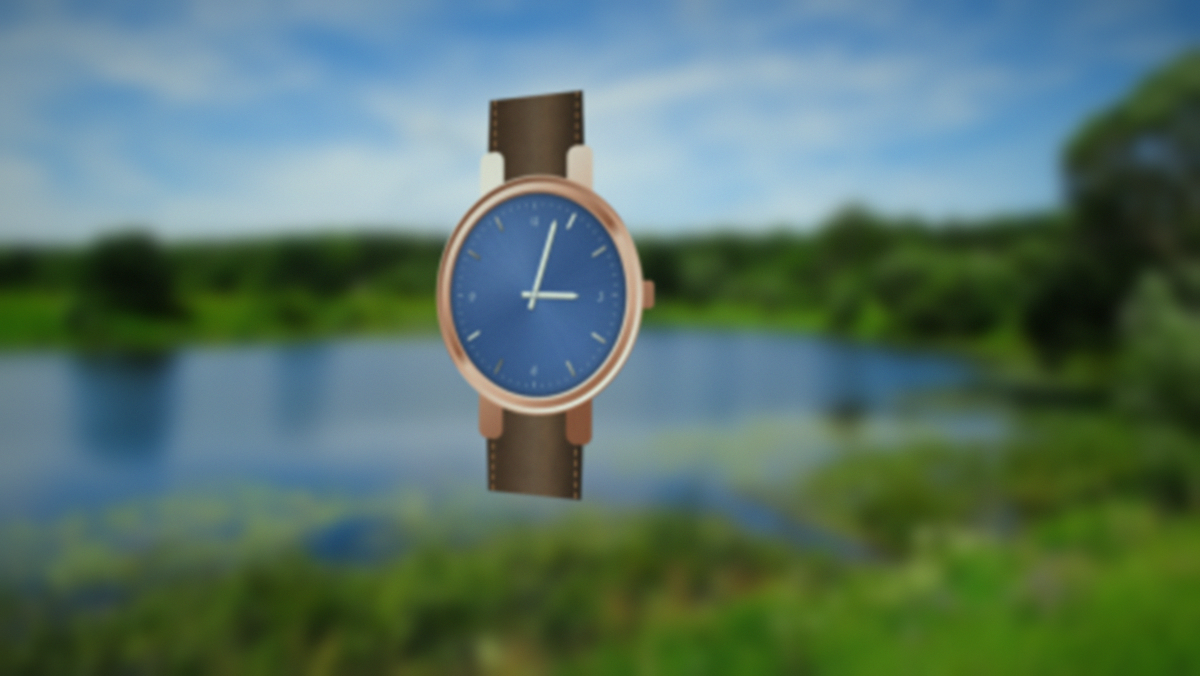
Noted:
3:03
